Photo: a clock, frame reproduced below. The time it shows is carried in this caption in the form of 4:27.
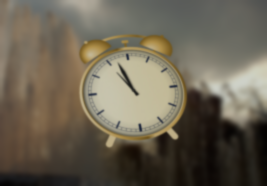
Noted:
10:57
